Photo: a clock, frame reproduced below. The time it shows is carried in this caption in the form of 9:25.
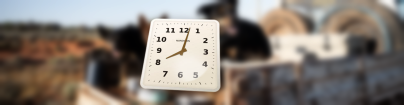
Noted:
8:02
